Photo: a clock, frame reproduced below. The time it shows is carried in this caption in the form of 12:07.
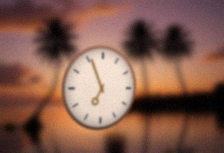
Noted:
6:56
